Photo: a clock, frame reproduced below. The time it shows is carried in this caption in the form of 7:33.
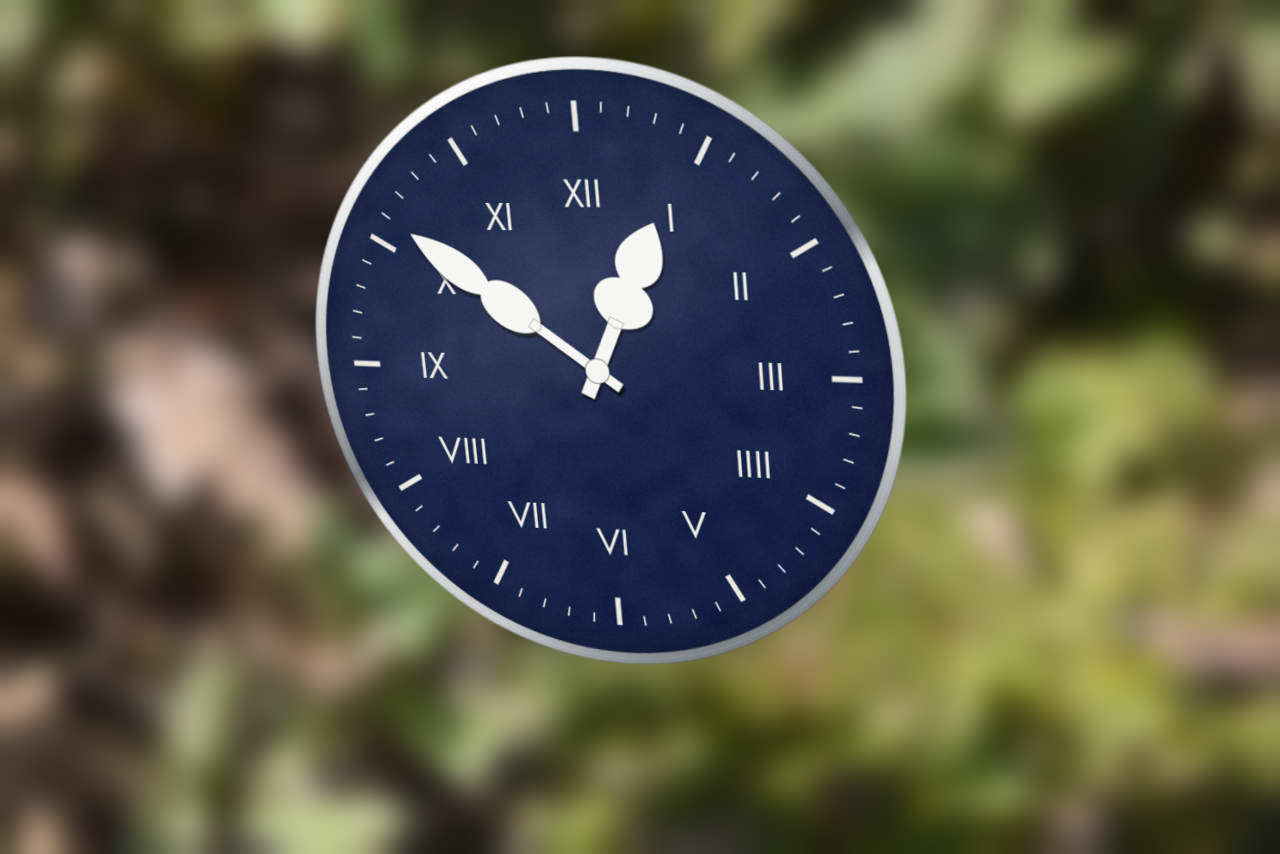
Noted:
12:51
